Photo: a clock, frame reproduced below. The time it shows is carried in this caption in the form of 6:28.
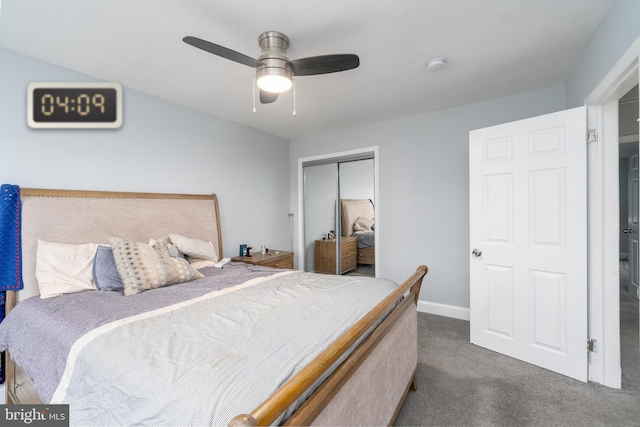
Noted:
4:09
